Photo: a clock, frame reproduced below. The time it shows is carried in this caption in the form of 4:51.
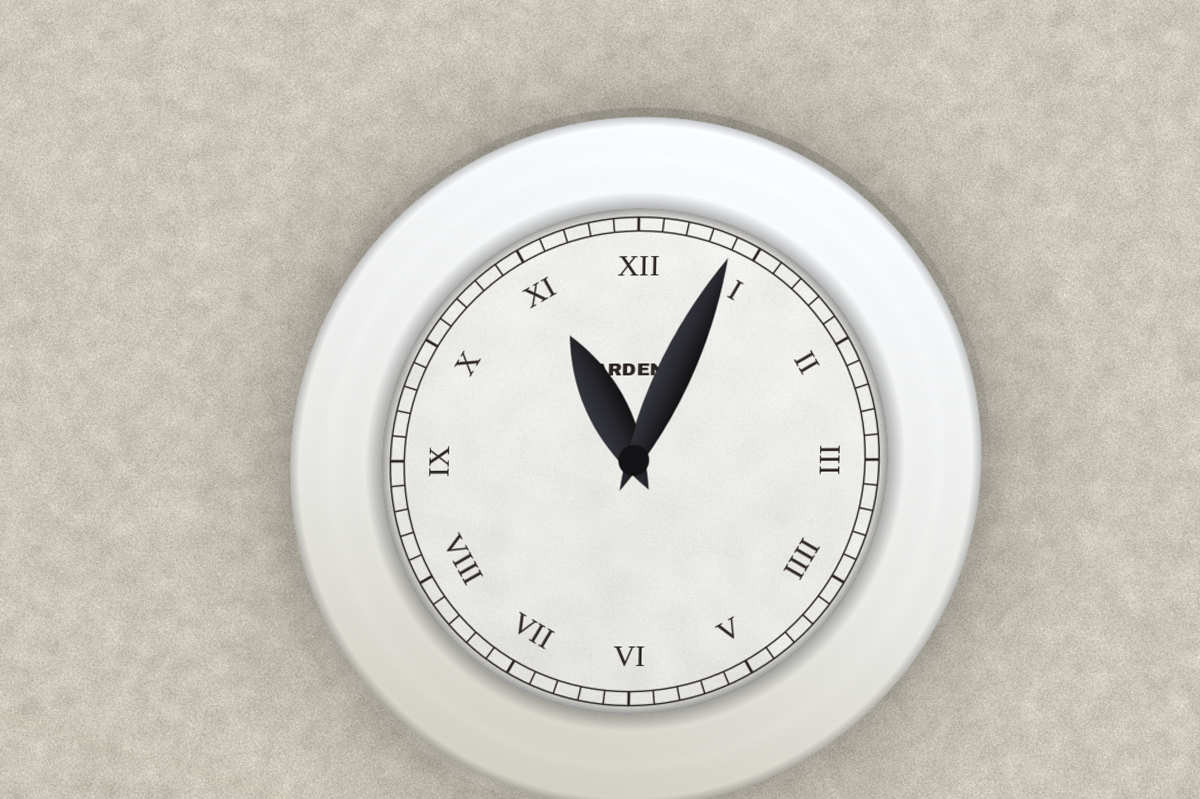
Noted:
11:04
